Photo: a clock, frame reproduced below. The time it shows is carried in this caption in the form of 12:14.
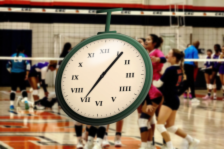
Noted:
7:06
